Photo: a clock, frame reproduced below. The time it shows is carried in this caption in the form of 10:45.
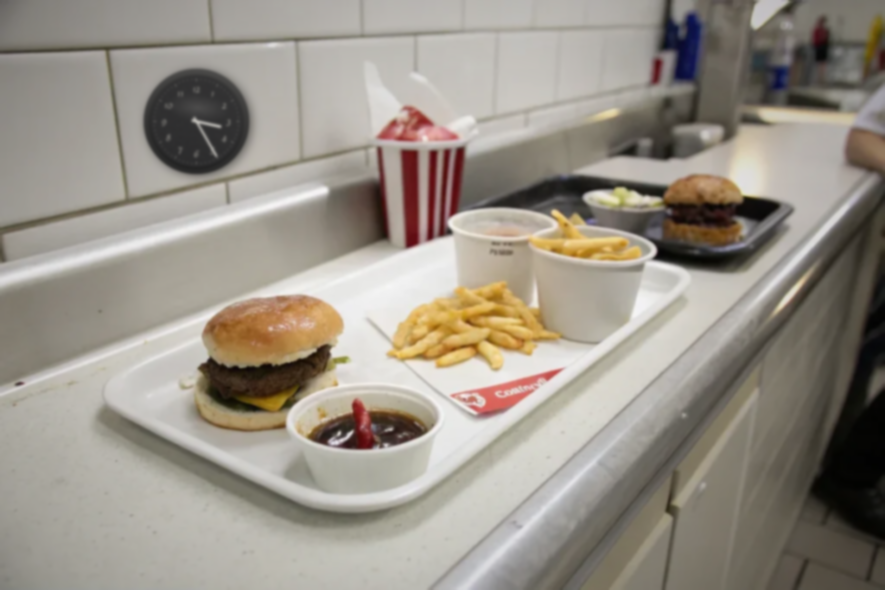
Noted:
3:25
